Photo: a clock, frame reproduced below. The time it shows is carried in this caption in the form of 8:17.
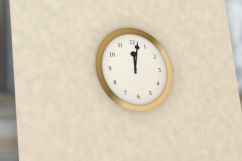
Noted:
12:02
